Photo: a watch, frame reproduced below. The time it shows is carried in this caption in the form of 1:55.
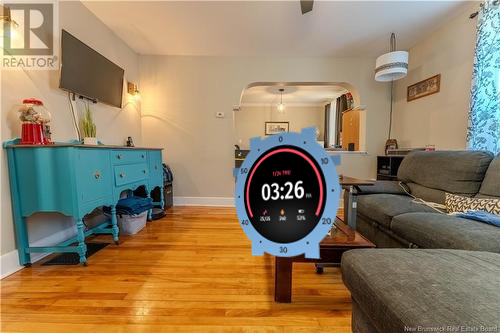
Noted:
3:26
